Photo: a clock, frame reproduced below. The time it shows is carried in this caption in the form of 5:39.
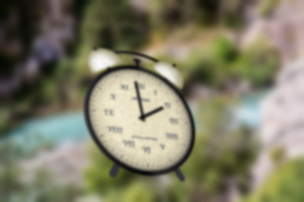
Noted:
1:59
